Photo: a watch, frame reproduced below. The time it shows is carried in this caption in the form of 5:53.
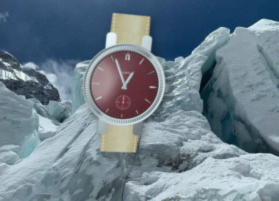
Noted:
12:56
